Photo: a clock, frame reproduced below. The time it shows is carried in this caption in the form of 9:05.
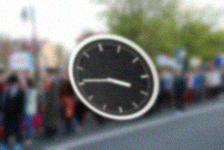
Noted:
3:46
